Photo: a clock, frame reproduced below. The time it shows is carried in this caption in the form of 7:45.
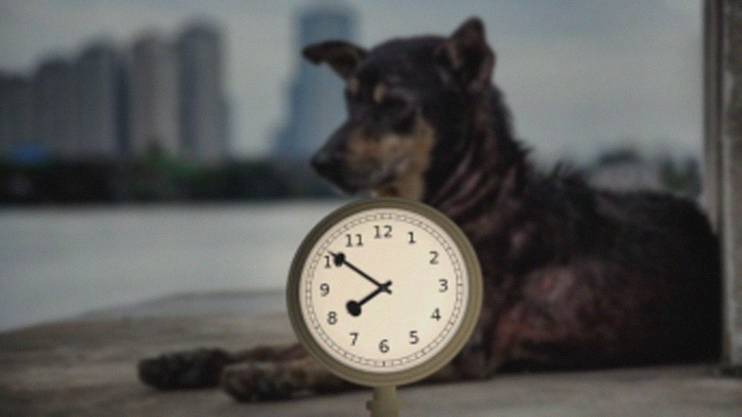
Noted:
7:51
